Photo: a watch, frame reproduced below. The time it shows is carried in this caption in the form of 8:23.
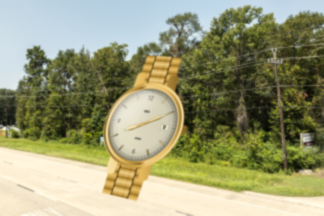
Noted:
8:10
